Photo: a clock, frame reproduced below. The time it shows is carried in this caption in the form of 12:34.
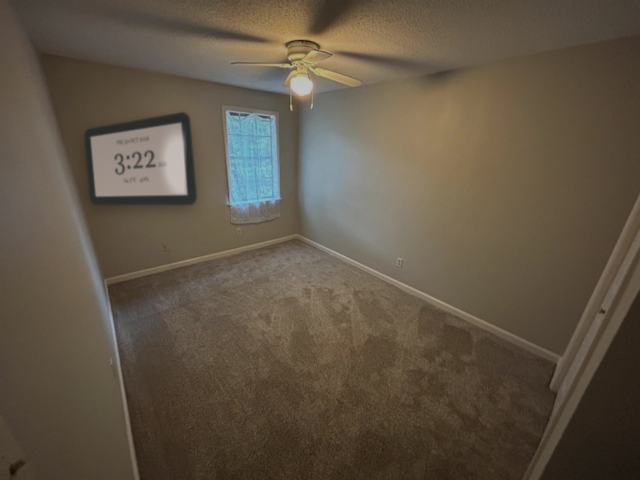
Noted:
3:22
